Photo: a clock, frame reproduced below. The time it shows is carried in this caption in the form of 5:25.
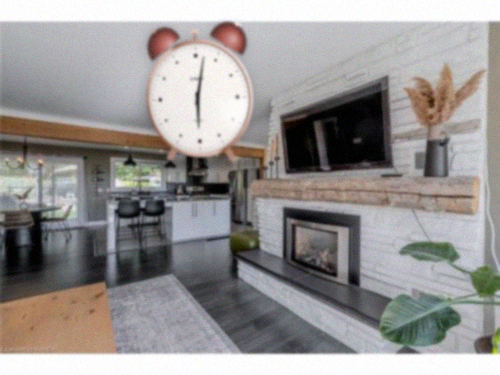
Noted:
6:02
